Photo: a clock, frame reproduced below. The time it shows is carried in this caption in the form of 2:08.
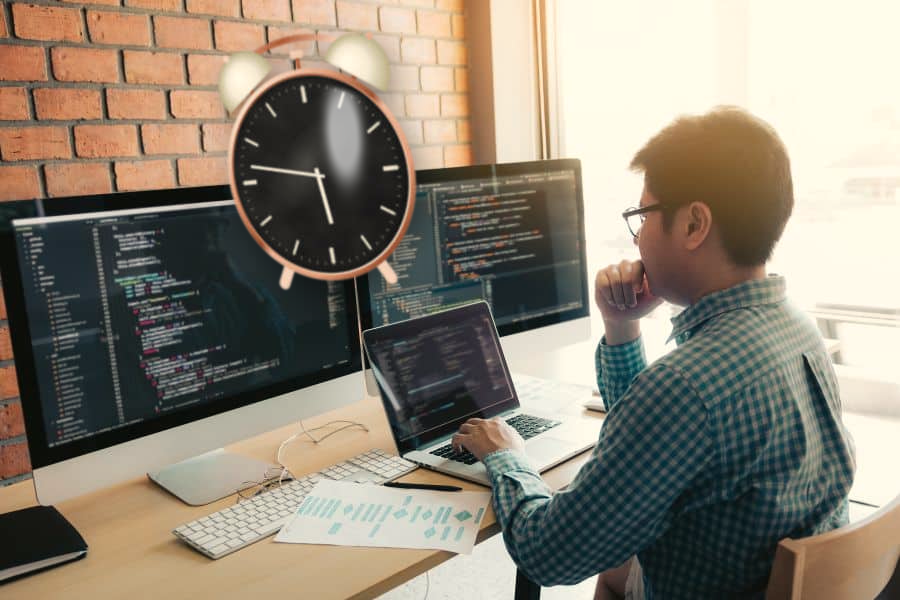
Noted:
5:47
